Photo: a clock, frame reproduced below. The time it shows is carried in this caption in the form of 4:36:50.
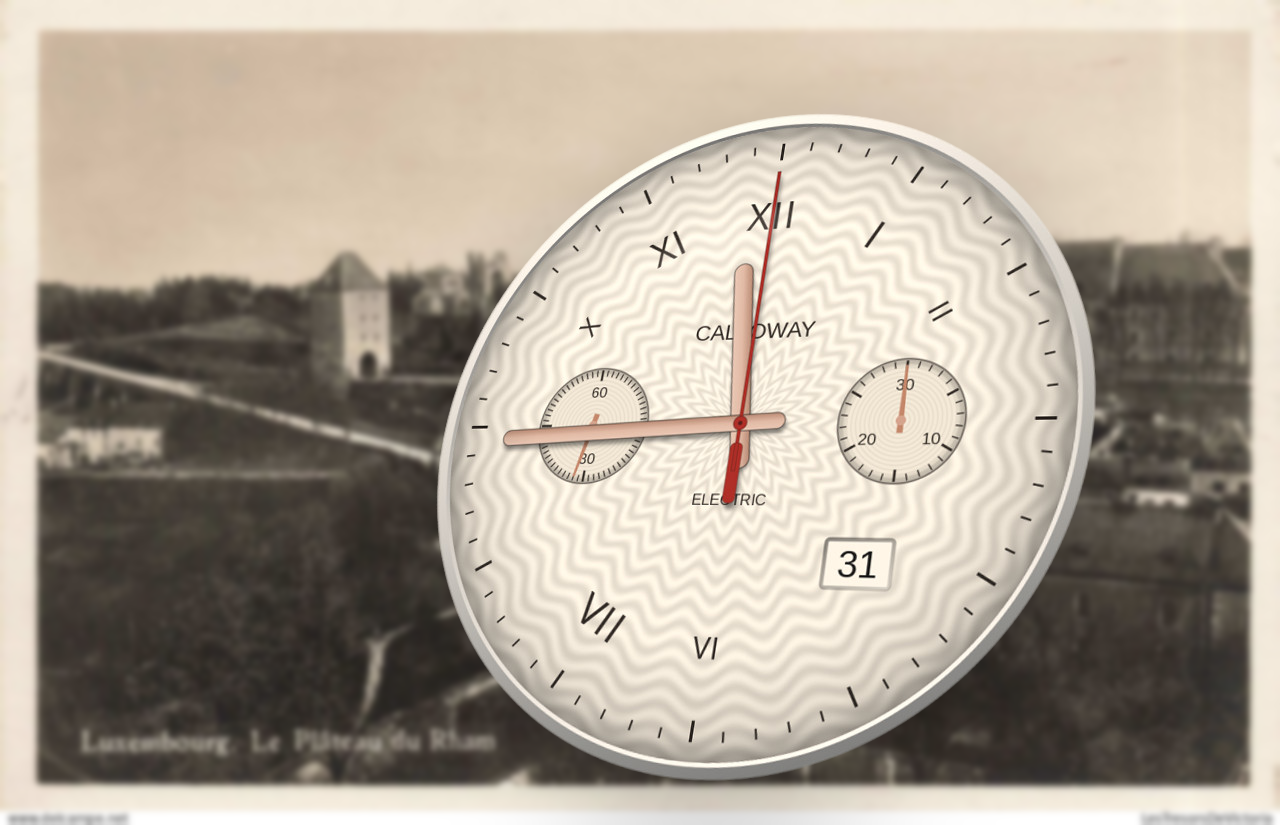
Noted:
11:44:32
